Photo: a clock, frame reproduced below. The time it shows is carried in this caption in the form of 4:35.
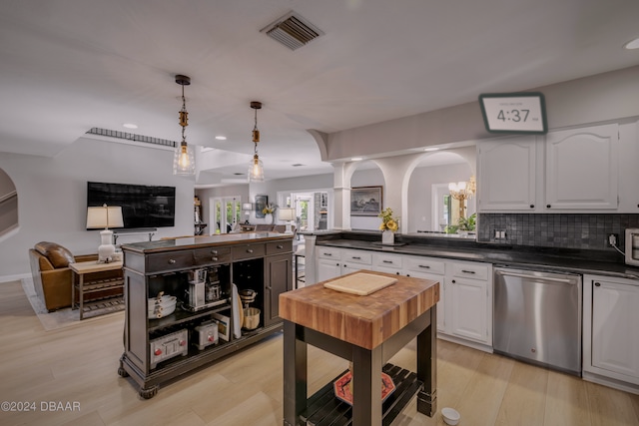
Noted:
4:37
